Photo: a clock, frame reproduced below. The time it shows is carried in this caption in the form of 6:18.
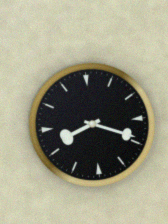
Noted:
8:19
